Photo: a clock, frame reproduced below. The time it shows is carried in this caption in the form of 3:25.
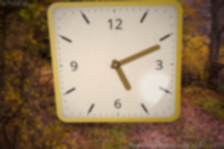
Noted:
5:11
